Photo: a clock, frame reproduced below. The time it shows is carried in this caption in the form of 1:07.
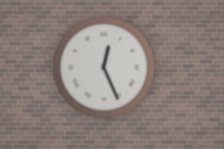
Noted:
12:26
